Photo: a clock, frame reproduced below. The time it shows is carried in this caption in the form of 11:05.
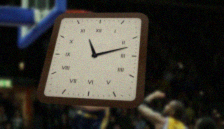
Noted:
11:12
